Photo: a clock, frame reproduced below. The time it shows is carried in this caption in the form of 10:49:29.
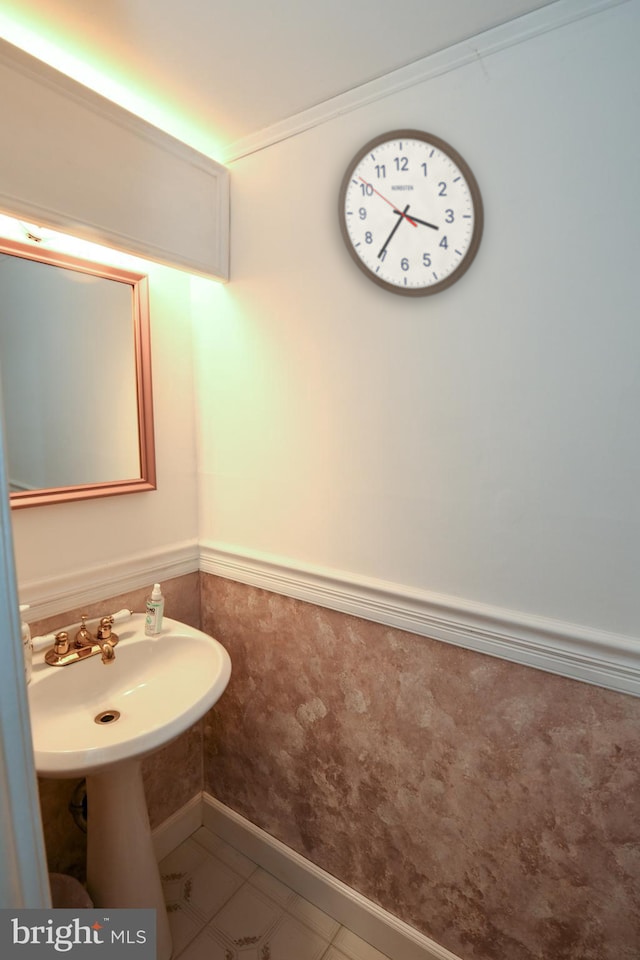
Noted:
3:35:51
